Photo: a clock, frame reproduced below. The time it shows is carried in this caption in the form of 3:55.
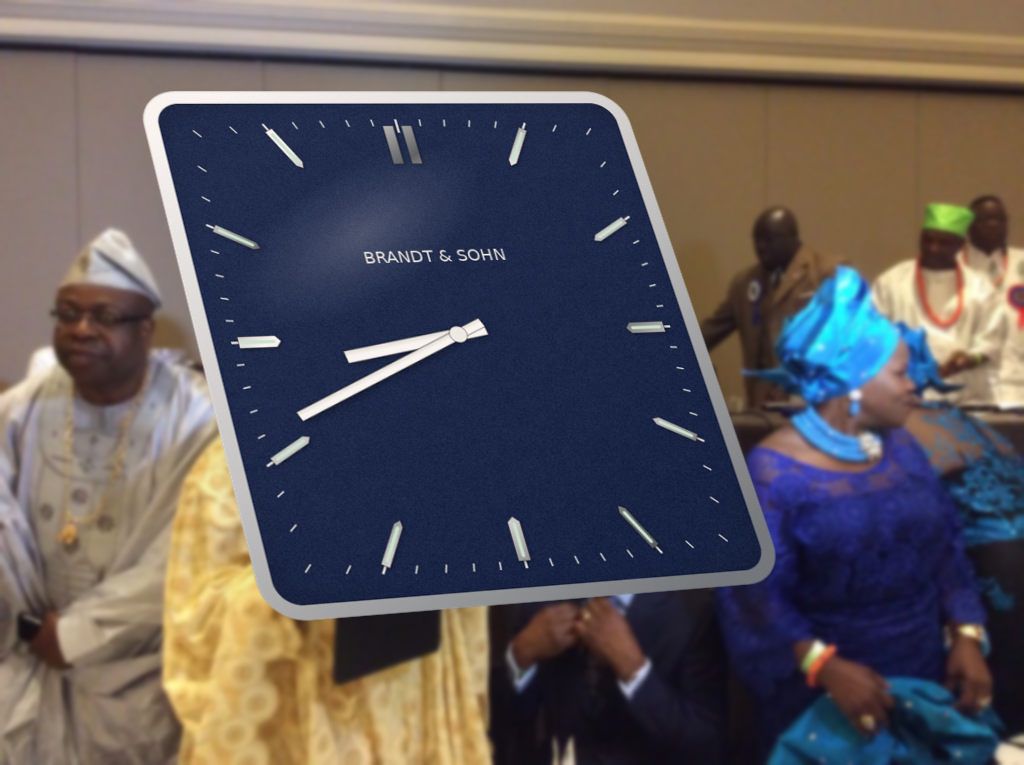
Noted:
8:41
